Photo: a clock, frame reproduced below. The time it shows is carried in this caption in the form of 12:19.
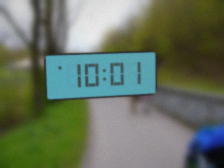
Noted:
10:01
